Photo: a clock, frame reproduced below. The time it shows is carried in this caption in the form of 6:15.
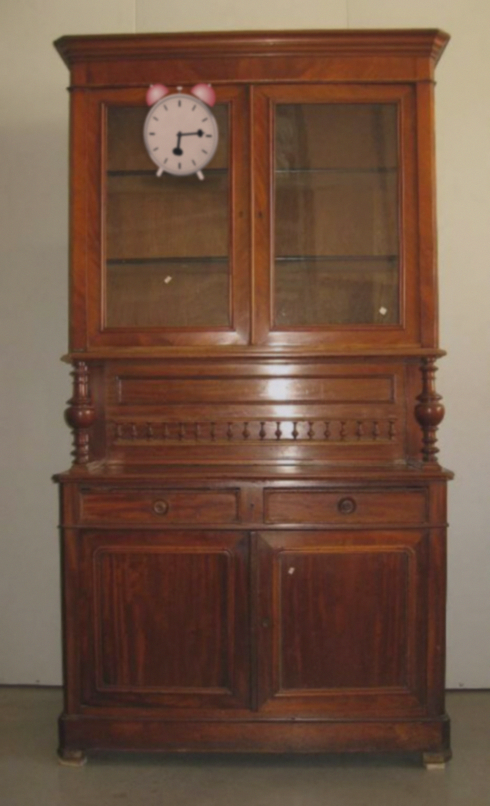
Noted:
6:14
